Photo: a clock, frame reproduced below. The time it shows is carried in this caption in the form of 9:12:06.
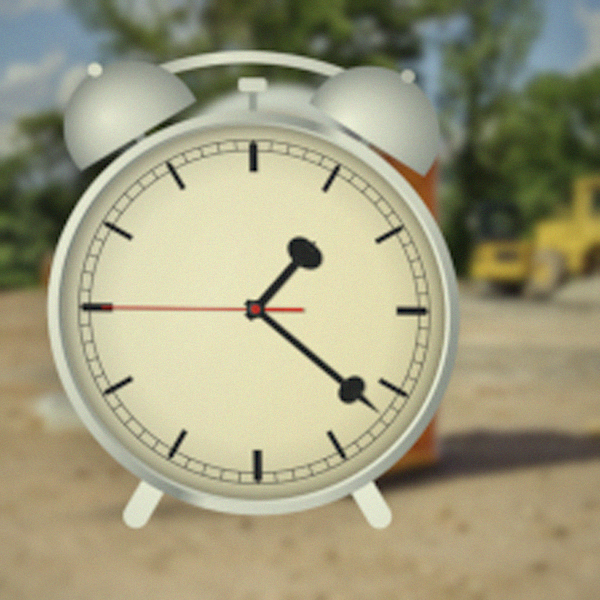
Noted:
1:21:45
